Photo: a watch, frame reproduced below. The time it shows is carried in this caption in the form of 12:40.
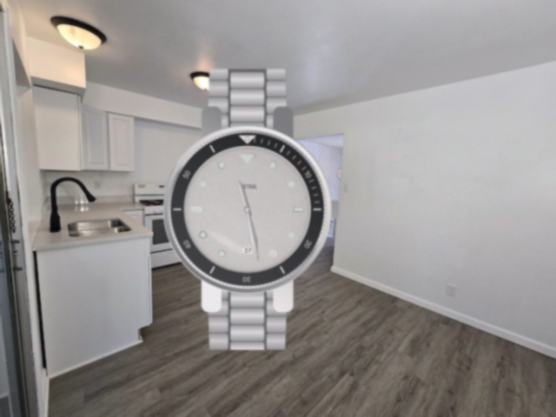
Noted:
11:28
